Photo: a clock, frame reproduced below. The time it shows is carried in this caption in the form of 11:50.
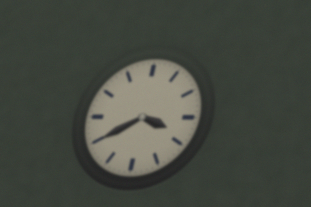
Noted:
3:40
